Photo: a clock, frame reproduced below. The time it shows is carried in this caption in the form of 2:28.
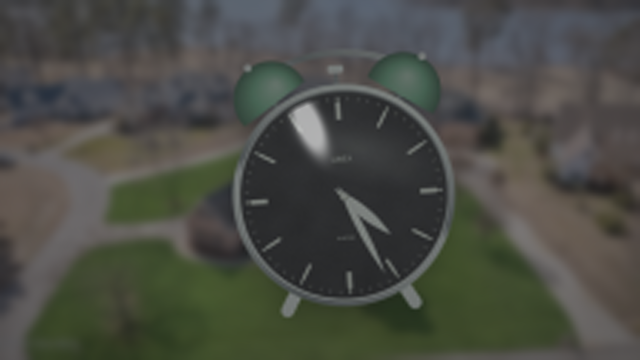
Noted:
4:26
